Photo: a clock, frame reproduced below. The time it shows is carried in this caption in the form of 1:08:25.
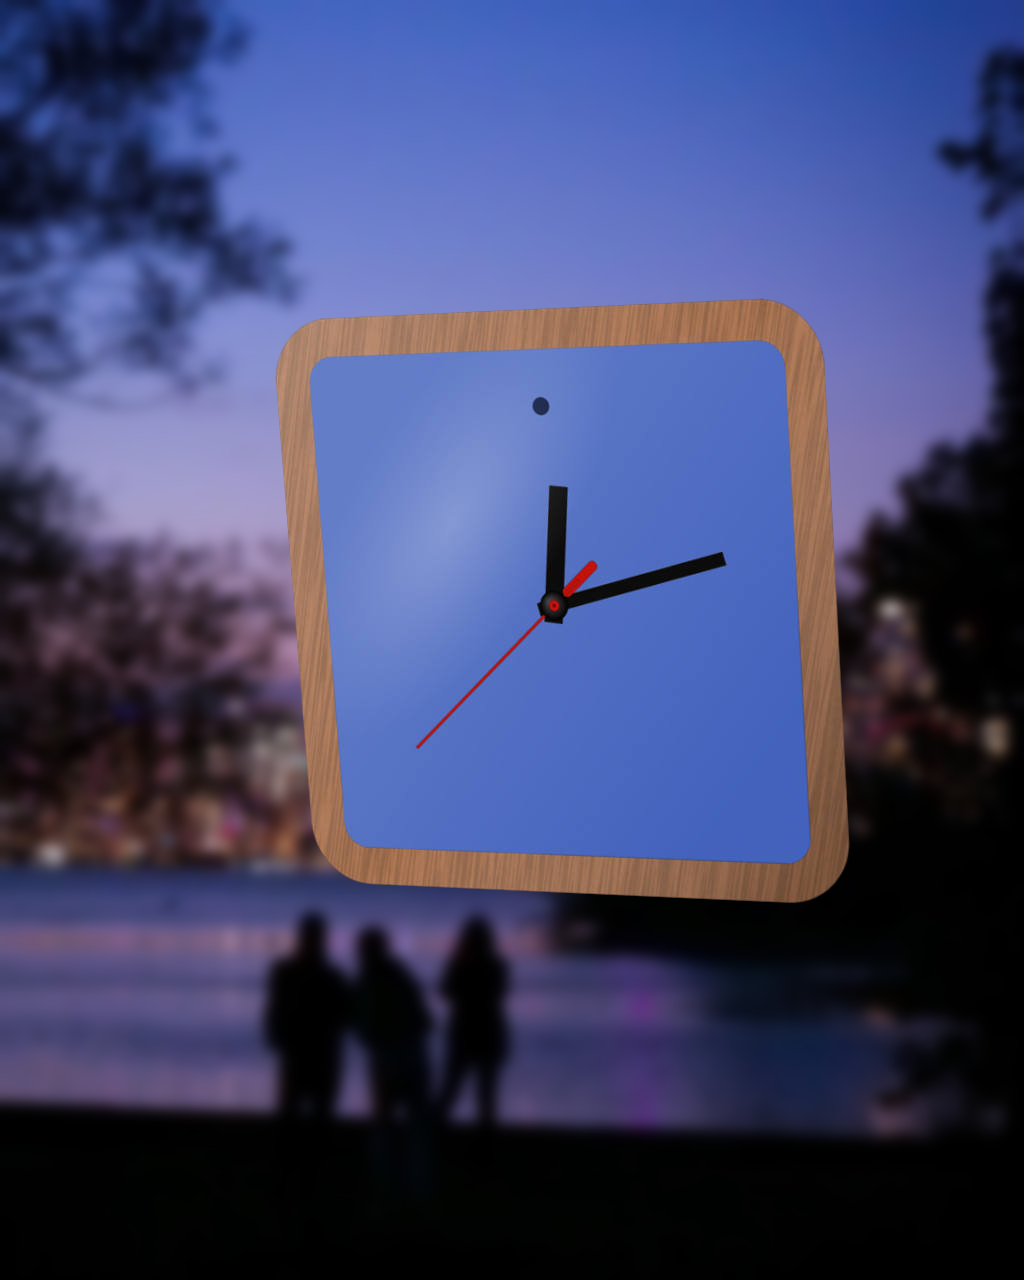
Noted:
12:12:38
